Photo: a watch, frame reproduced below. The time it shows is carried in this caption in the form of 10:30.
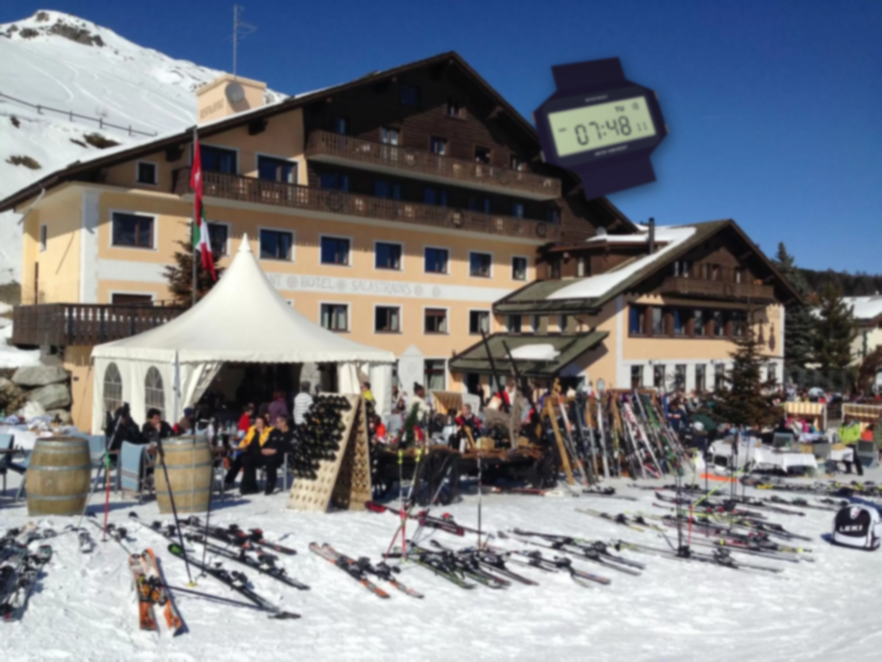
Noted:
7:48
